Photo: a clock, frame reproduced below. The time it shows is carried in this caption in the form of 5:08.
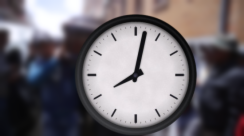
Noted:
8:02
